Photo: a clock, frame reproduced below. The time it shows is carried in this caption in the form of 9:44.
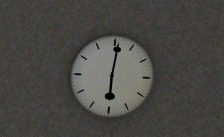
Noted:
6:01
